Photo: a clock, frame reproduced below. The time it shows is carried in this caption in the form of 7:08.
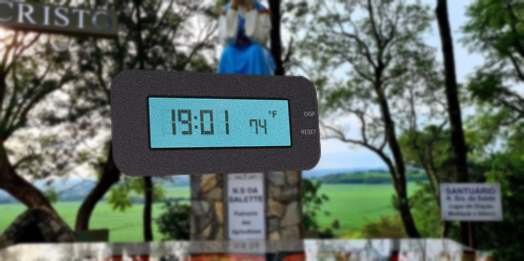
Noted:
19:01
